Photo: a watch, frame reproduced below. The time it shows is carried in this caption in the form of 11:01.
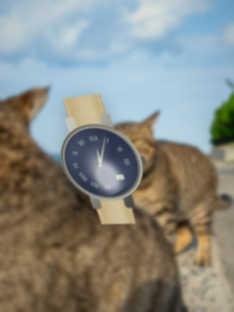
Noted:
12:04
